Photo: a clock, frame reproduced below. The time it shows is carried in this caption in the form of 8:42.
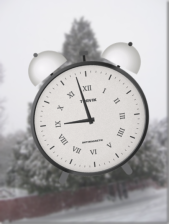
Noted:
8:58
